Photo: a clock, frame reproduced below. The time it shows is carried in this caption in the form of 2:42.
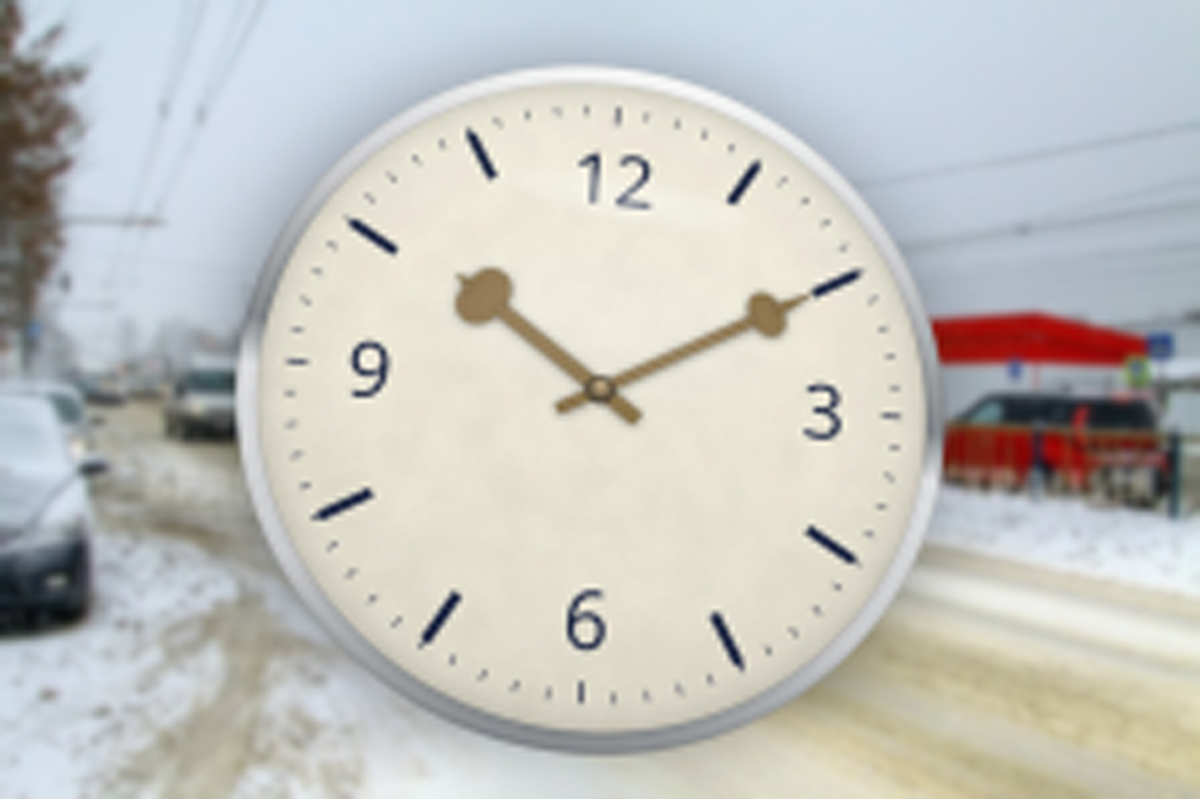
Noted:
10:10
